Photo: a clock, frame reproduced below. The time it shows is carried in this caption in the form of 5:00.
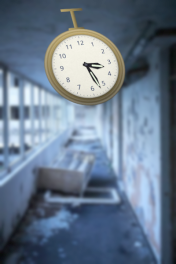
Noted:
3:27
